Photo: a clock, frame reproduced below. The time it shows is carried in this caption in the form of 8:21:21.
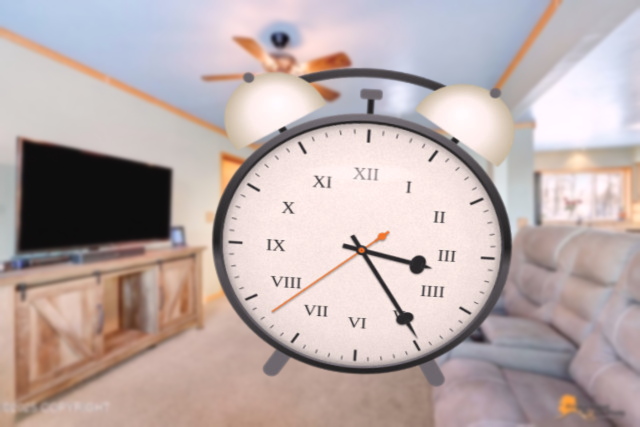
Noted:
3:24:38
